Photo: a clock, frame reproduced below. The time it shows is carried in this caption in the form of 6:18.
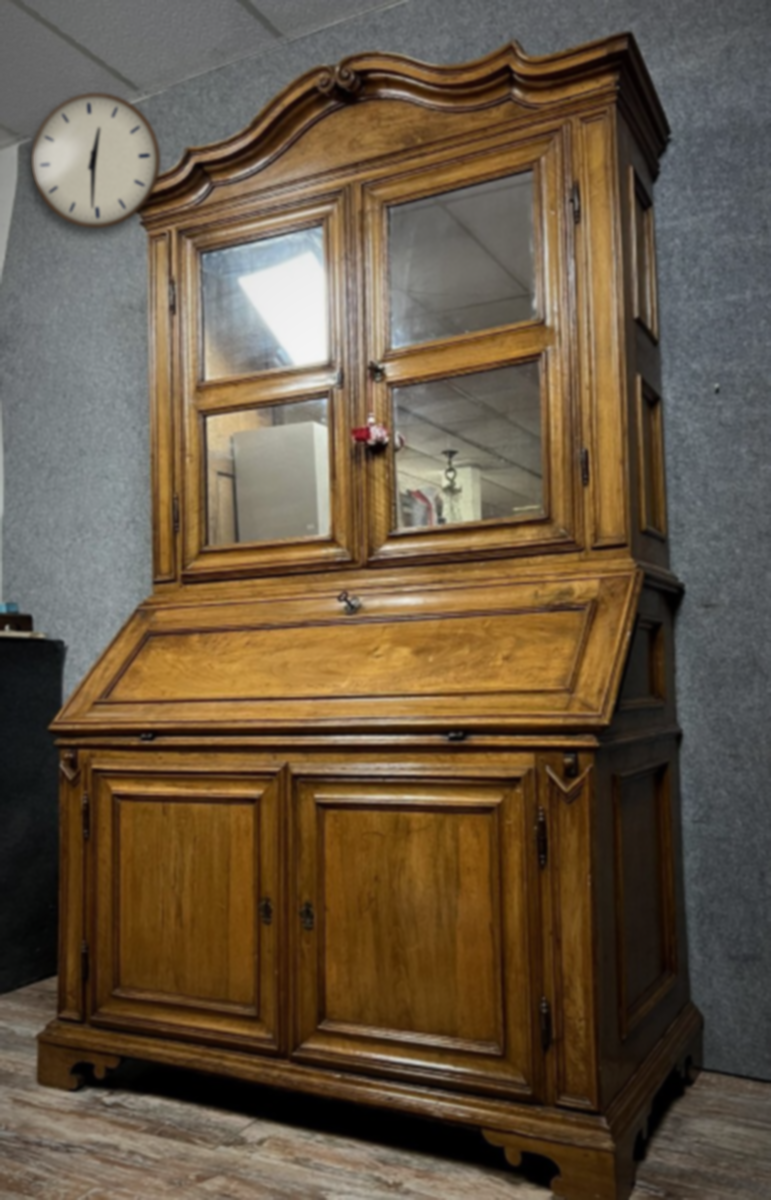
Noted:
12:31
